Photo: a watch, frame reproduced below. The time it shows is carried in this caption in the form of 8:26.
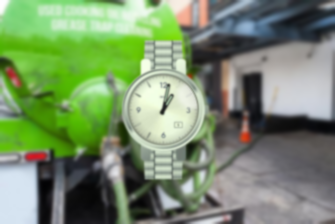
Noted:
1:02
